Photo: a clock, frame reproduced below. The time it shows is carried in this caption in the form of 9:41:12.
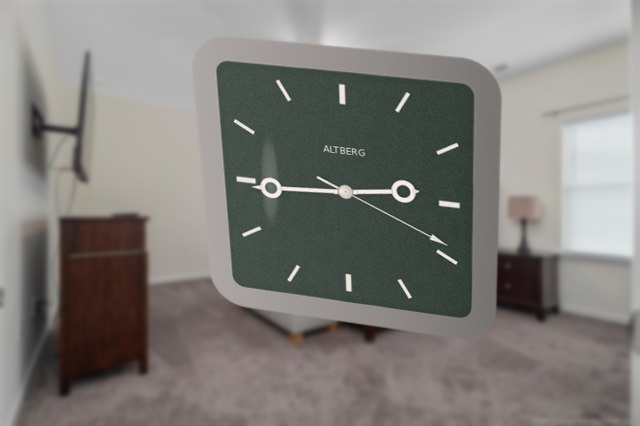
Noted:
2:44:19
